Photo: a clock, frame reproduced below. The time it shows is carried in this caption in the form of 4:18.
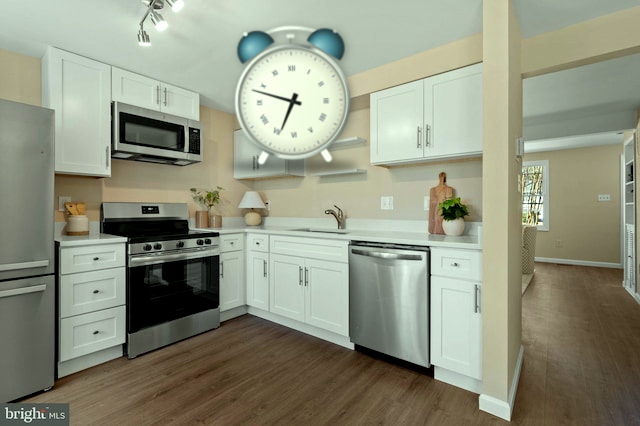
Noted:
6:48
